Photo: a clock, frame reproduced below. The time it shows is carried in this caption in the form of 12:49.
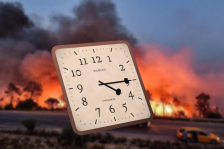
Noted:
4:15
